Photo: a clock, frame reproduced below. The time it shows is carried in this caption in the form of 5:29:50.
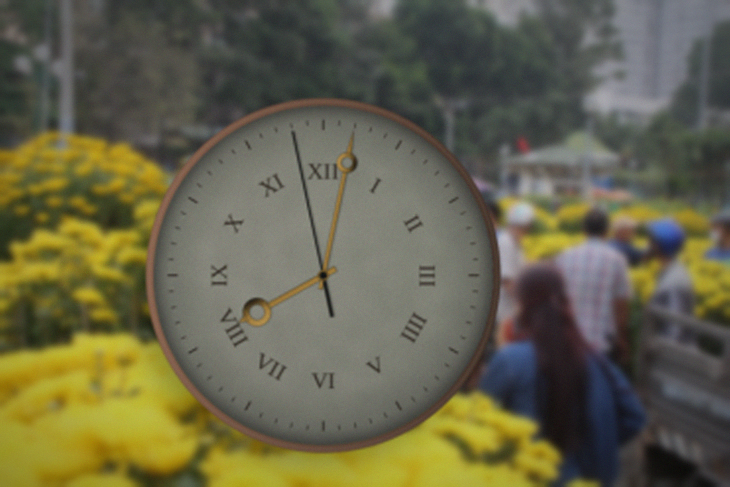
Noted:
8:01:58
